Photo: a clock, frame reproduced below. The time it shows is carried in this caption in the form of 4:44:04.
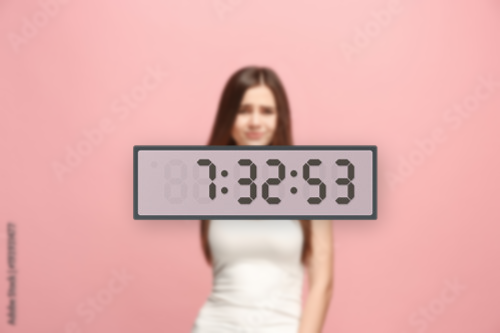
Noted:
7:32:53
